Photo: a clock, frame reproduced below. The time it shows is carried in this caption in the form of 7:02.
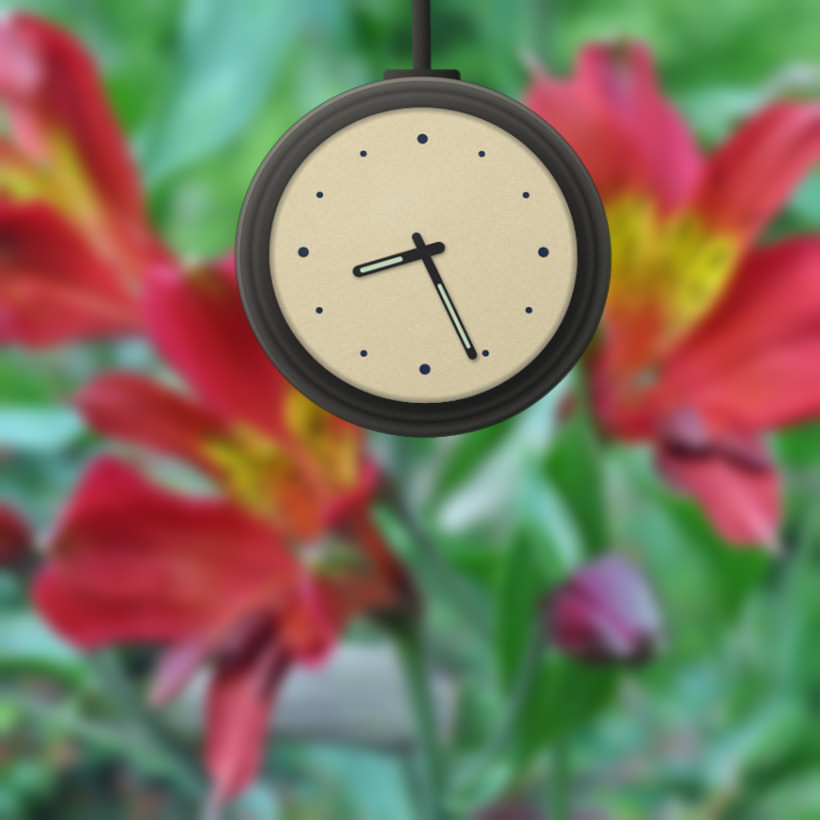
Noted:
8:26
